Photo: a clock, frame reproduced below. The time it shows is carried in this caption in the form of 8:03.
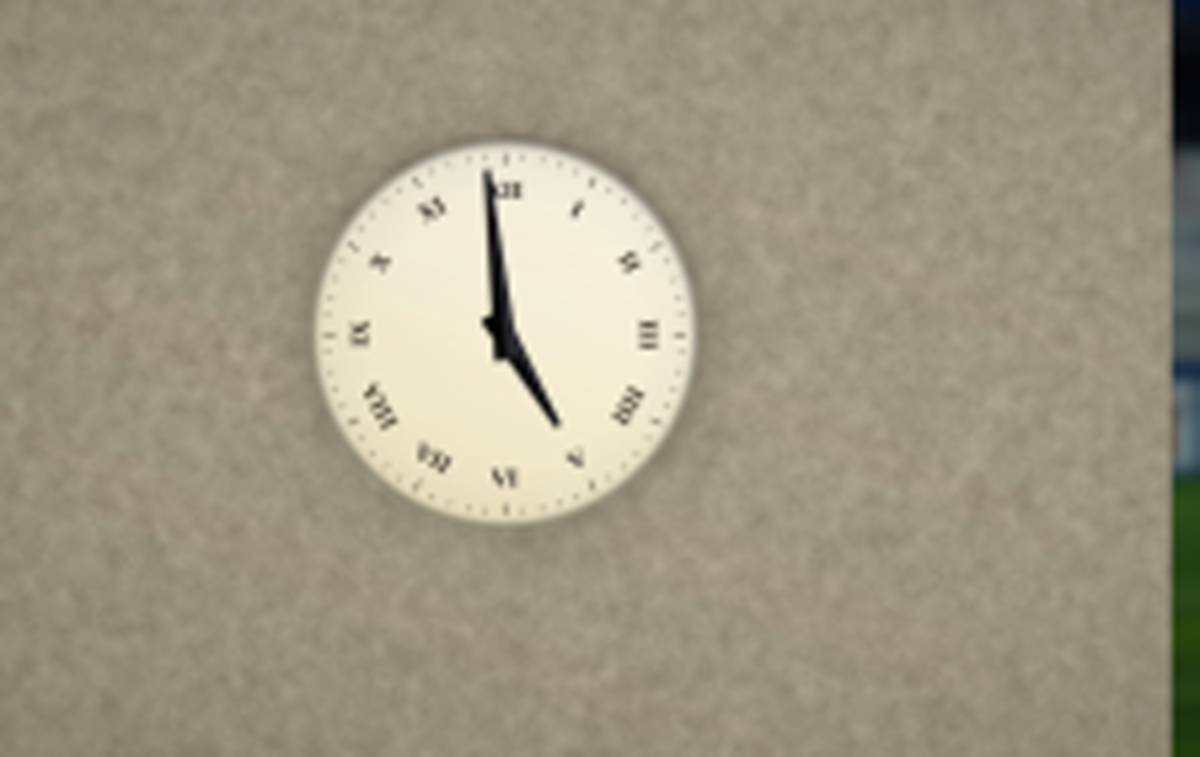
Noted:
4:59
